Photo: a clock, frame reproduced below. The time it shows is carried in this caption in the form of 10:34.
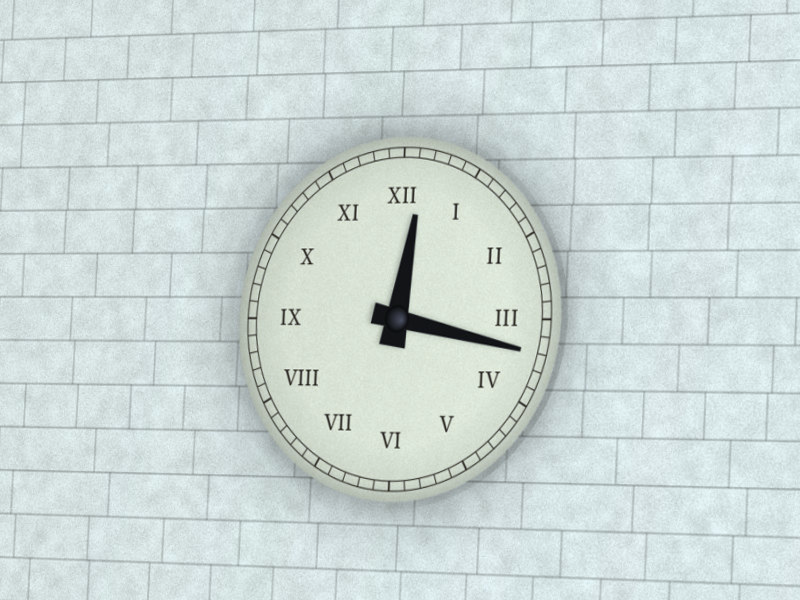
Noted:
12:17
